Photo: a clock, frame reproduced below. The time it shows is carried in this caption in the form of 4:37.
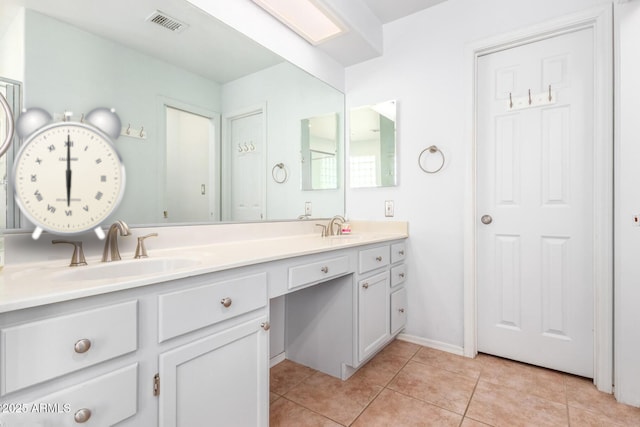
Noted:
6:00
